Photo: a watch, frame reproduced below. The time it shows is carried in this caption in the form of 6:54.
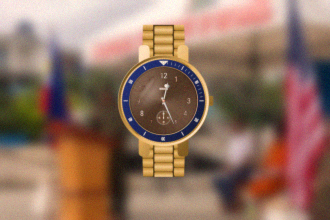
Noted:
12:26
